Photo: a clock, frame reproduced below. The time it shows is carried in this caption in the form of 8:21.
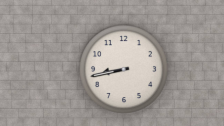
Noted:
8:43
